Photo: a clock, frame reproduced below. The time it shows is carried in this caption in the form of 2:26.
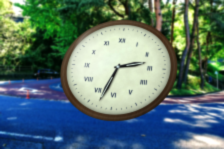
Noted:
2:33
